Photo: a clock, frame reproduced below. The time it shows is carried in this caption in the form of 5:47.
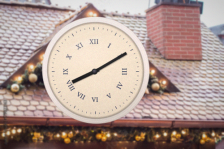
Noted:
8:10
